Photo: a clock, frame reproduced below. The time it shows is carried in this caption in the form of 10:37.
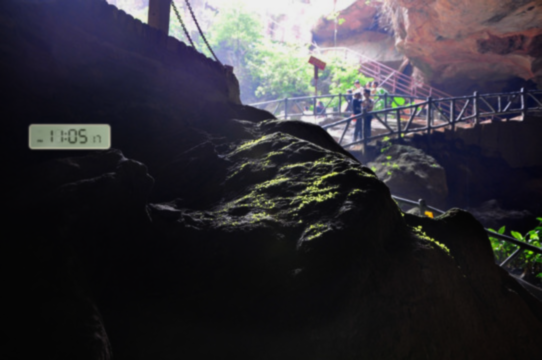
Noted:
11:05
